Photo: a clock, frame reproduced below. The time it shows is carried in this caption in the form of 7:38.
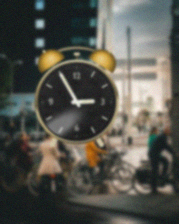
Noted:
2:55
